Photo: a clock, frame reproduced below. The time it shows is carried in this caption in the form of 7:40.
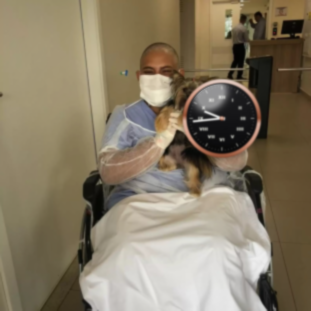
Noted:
9:44
